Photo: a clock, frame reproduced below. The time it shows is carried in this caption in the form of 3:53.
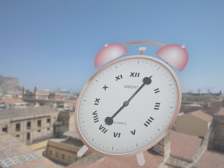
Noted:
7:05
